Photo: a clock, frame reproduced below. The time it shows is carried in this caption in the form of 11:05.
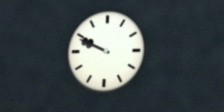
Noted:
9:49
